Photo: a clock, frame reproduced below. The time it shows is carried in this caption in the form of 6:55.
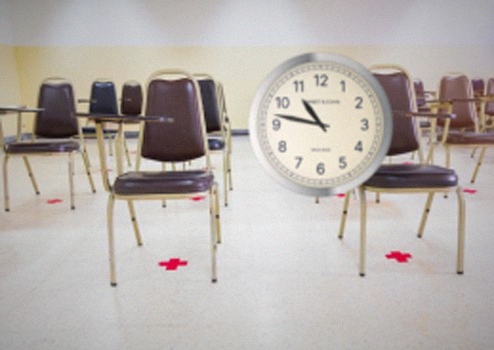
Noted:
10:47
